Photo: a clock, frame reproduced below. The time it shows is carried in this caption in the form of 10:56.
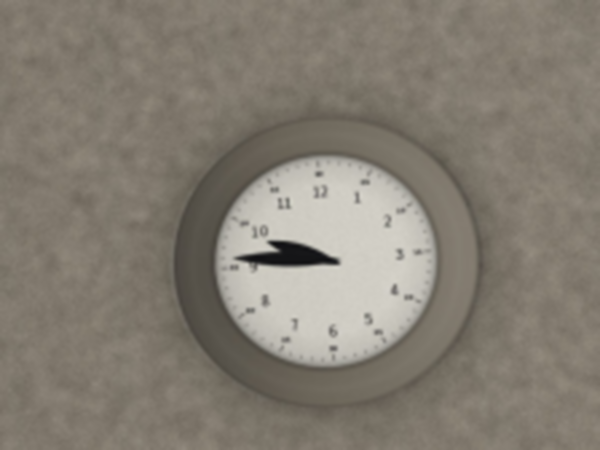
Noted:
9:46
